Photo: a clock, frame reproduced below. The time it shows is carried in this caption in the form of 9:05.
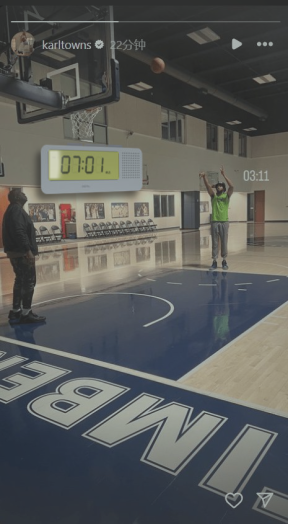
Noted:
7:01
